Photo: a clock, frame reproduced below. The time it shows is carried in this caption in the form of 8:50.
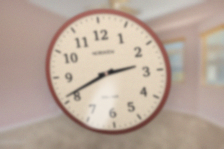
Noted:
2:41
